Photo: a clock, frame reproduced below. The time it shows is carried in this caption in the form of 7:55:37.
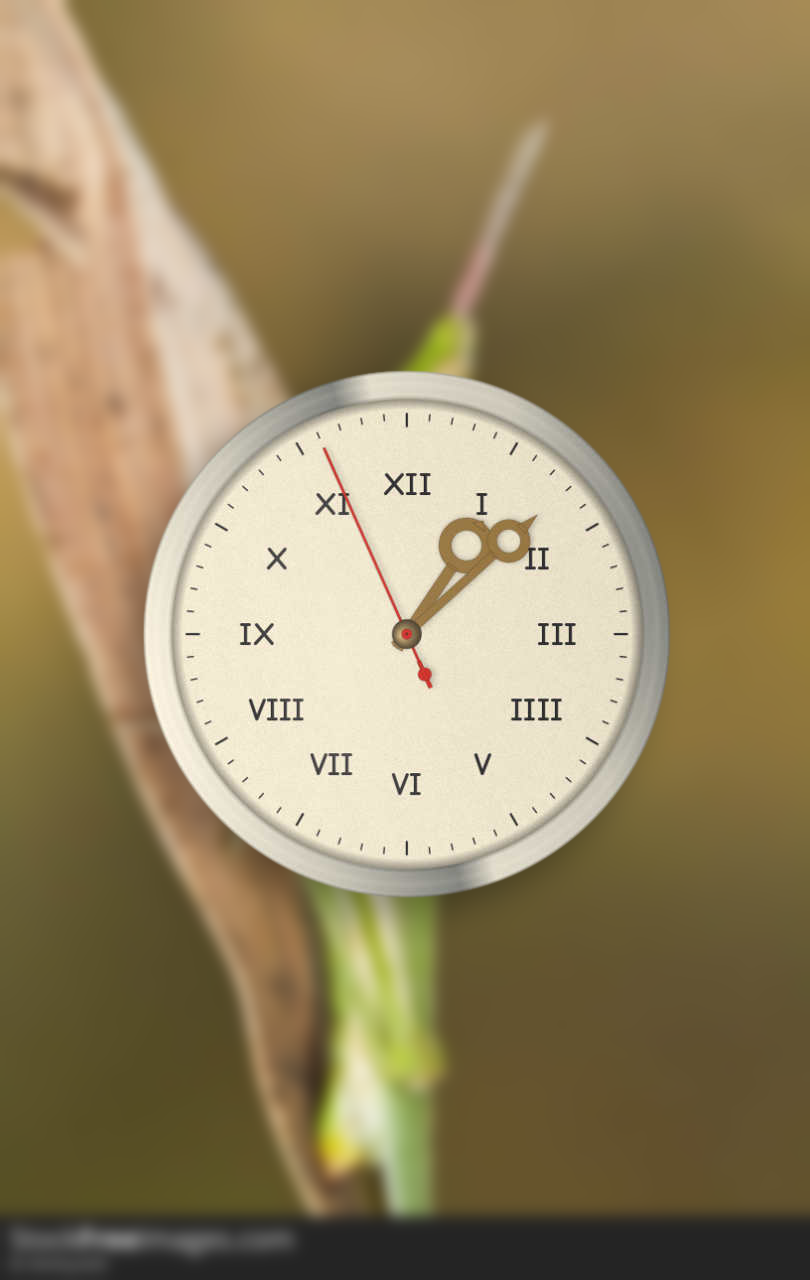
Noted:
1:07:56
